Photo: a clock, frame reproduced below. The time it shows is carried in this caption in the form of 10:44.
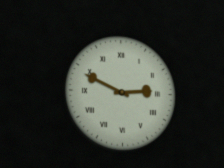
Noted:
2:49
